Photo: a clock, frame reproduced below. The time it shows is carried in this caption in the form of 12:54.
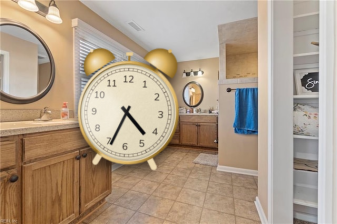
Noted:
4:34
